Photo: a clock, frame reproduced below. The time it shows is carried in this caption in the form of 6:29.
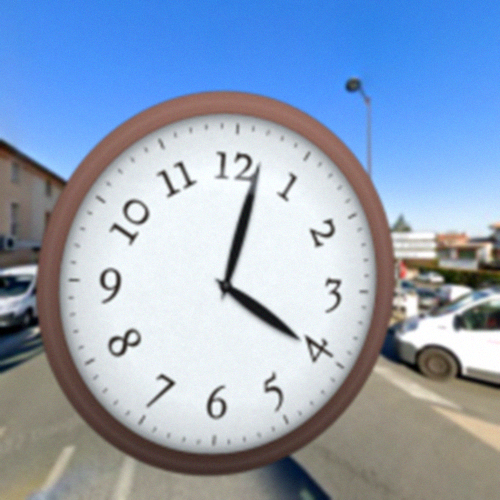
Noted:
4:02
